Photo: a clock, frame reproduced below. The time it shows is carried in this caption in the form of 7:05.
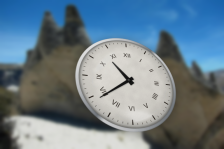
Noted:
10:39
